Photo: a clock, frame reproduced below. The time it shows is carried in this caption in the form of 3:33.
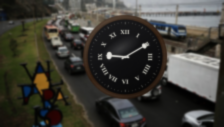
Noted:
9:10
